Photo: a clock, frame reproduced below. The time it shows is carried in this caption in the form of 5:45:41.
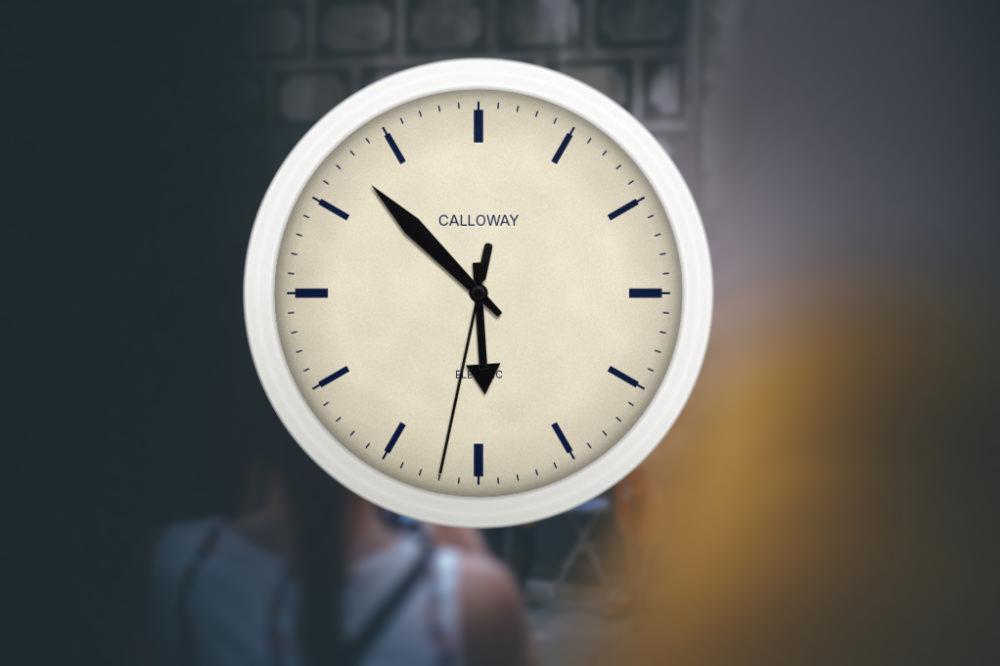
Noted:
5:52:32
